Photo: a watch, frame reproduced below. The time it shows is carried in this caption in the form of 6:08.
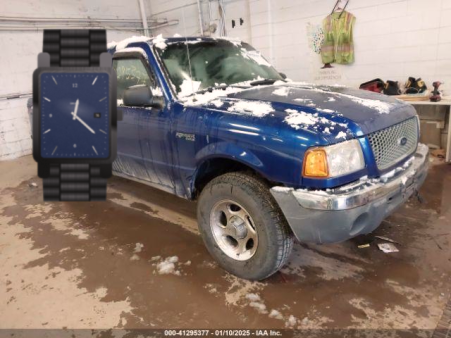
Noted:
12:22
